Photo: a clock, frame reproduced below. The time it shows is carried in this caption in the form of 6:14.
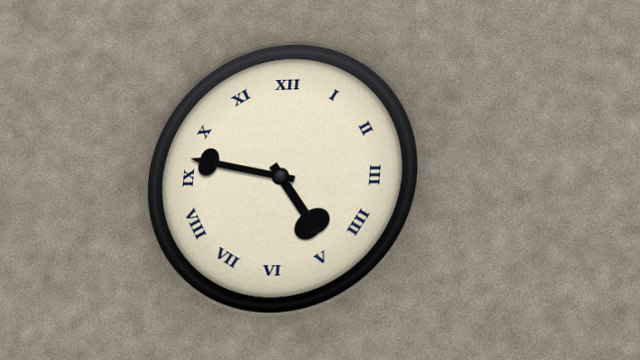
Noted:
4:47
